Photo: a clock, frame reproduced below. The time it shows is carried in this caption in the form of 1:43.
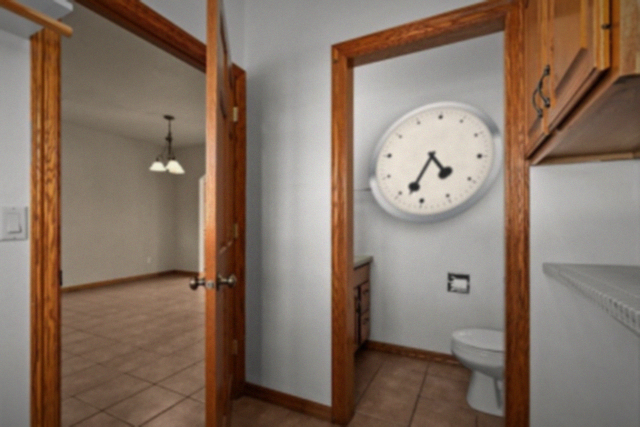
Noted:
4:33
